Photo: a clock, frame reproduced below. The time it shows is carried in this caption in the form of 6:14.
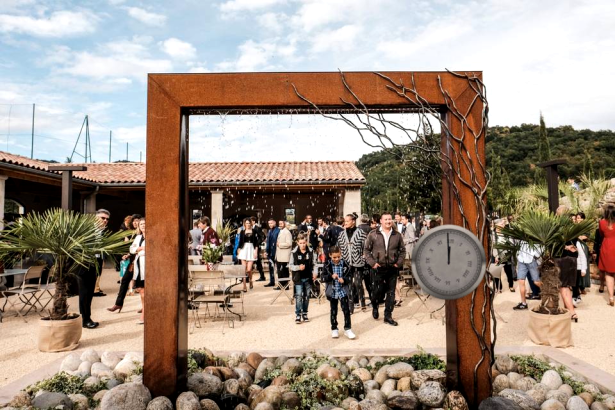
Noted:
11:59
